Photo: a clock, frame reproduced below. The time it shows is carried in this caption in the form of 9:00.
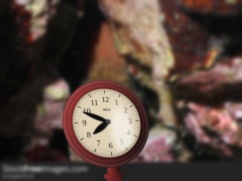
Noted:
7:49
